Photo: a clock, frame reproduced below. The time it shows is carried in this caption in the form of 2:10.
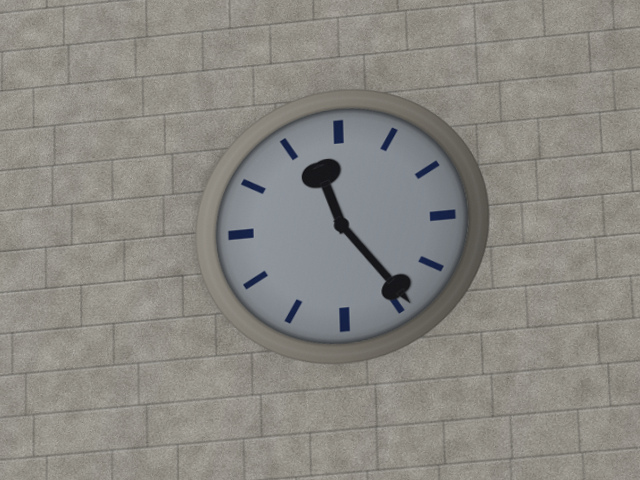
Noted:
11:24
